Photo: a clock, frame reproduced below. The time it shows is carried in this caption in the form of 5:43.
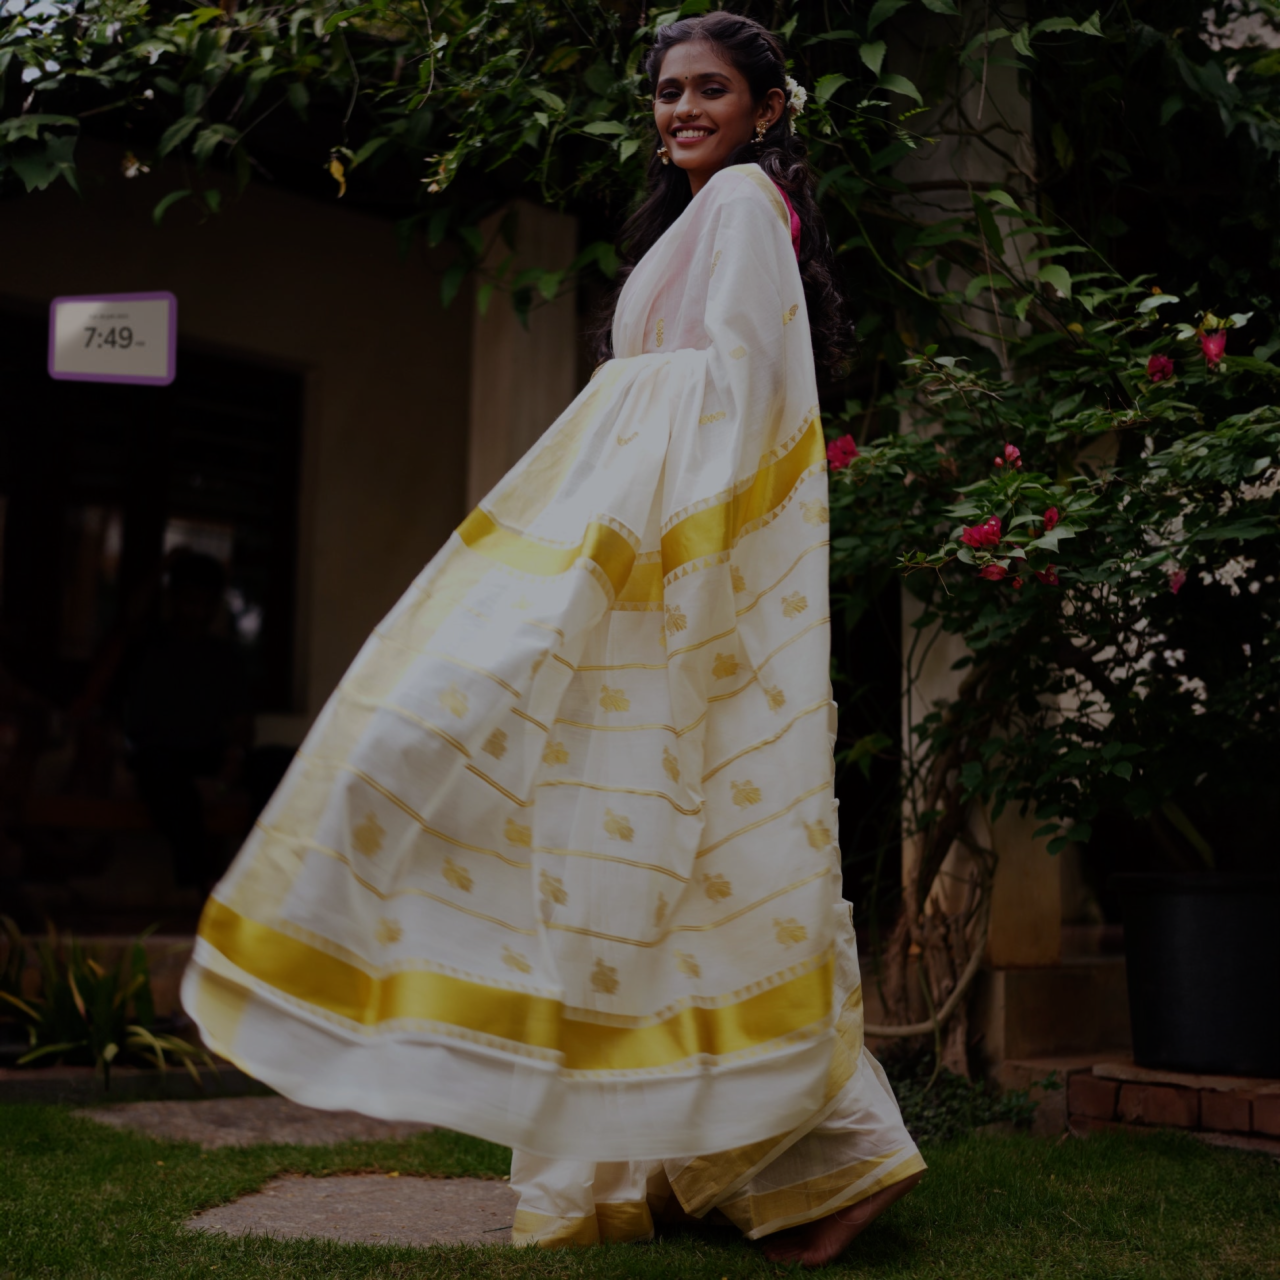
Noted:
7:49
